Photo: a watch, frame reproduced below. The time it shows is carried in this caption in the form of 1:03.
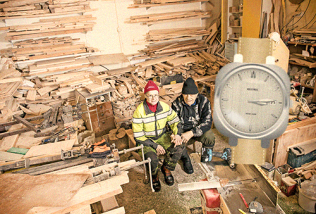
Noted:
3:14
